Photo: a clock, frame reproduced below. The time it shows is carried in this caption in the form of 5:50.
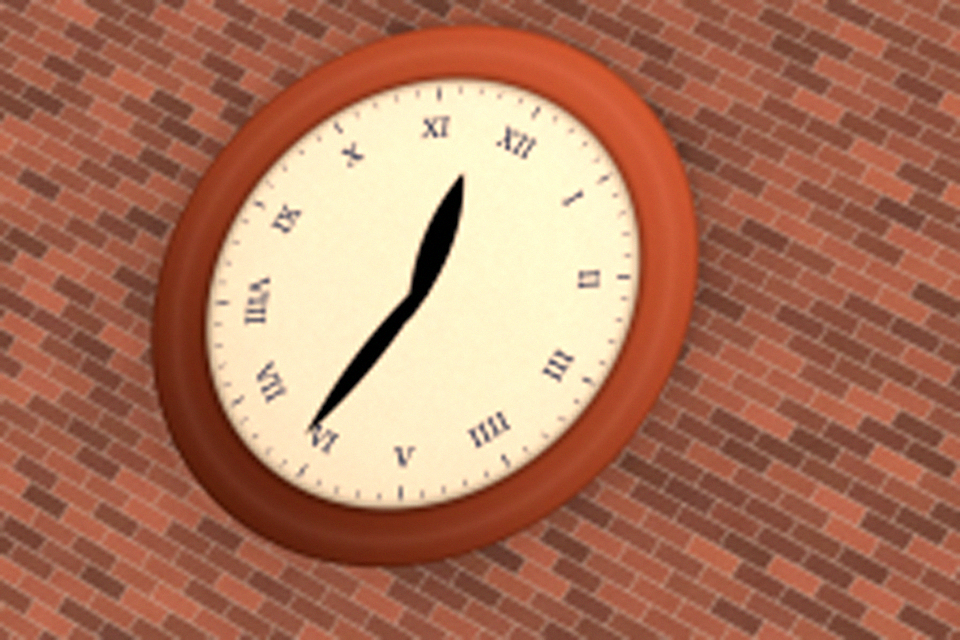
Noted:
11:31
